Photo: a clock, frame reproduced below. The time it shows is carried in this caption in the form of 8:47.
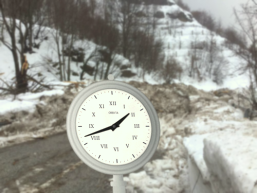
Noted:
1:42
